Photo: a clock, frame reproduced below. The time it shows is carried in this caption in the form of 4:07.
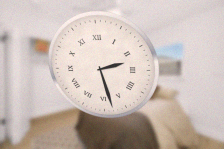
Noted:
2:28
